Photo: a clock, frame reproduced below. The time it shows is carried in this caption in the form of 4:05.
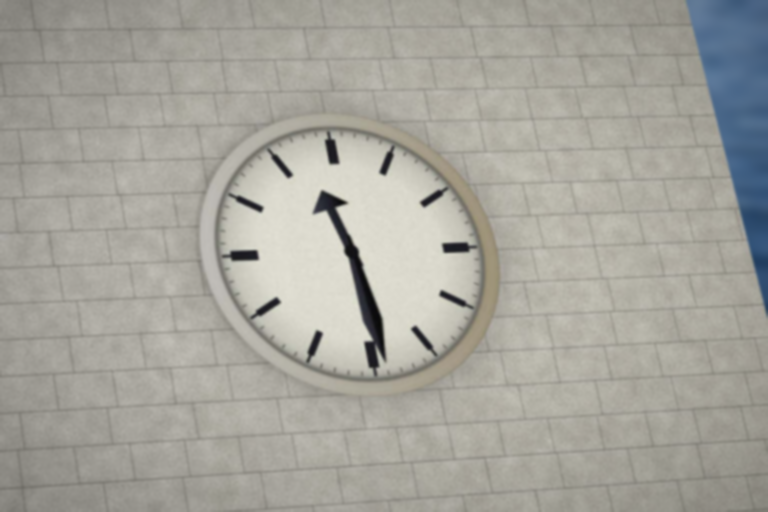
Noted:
11:29
